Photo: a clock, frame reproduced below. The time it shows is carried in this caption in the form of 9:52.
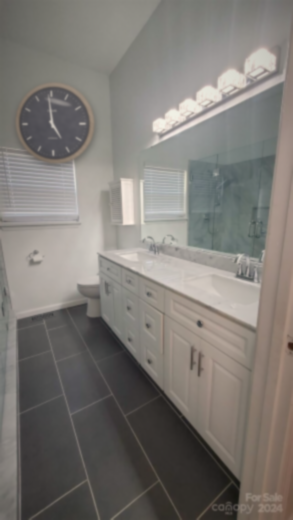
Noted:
4:59
